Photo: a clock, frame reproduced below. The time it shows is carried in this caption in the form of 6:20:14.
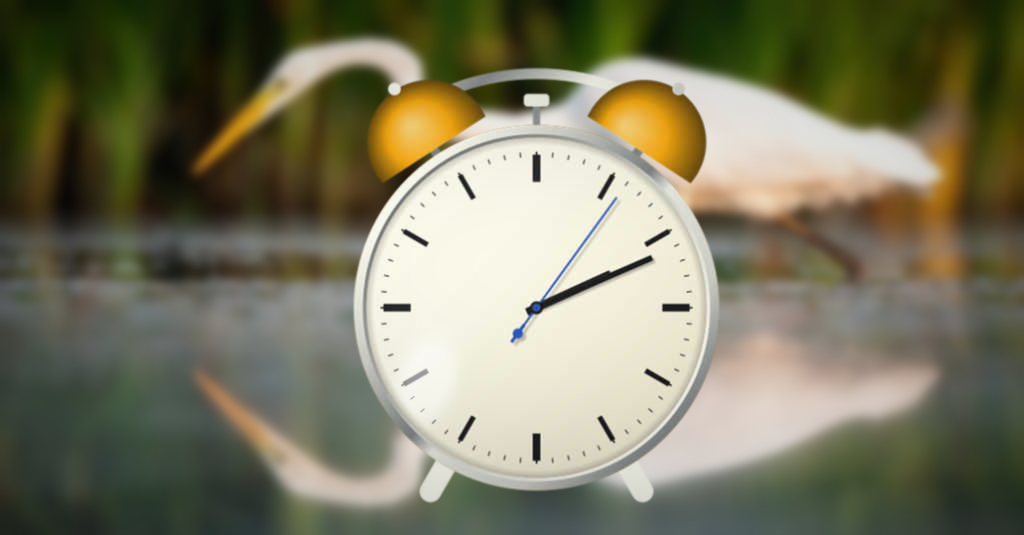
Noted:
2:11:06
